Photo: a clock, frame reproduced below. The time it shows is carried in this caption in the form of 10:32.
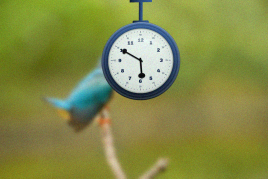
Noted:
5:50
